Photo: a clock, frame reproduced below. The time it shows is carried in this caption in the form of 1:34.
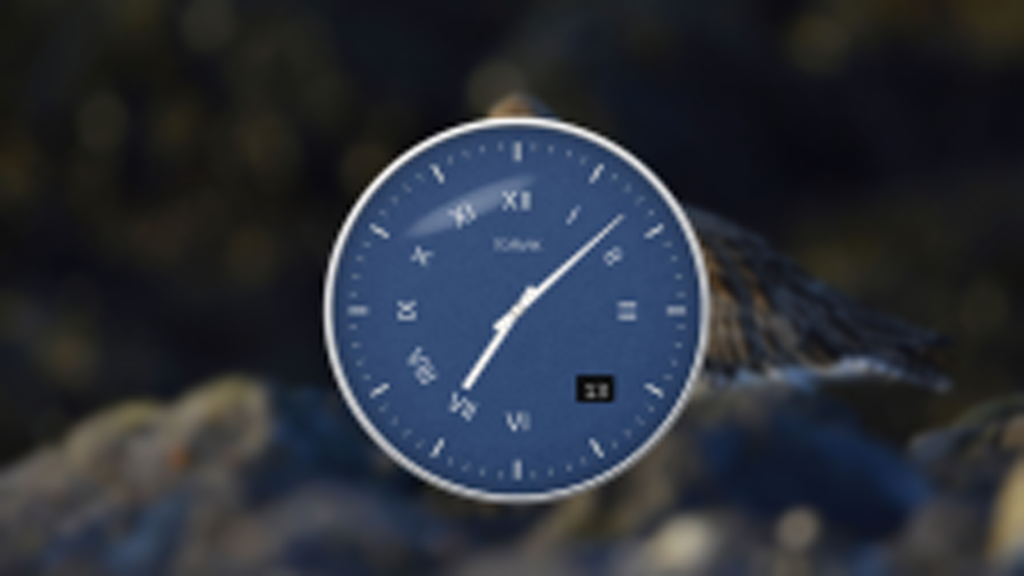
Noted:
7:08
